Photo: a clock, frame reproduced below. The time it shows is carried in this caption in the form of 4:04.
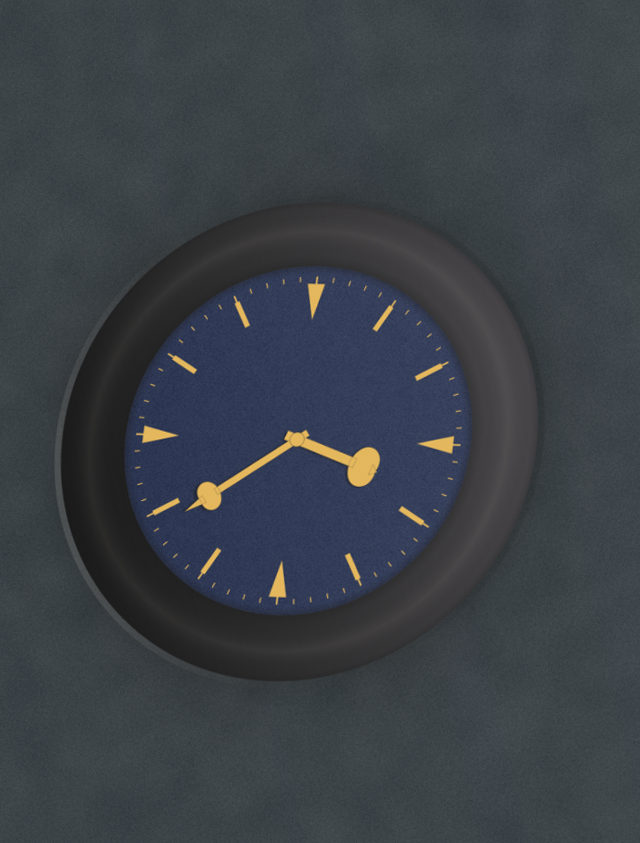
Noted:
3:39
